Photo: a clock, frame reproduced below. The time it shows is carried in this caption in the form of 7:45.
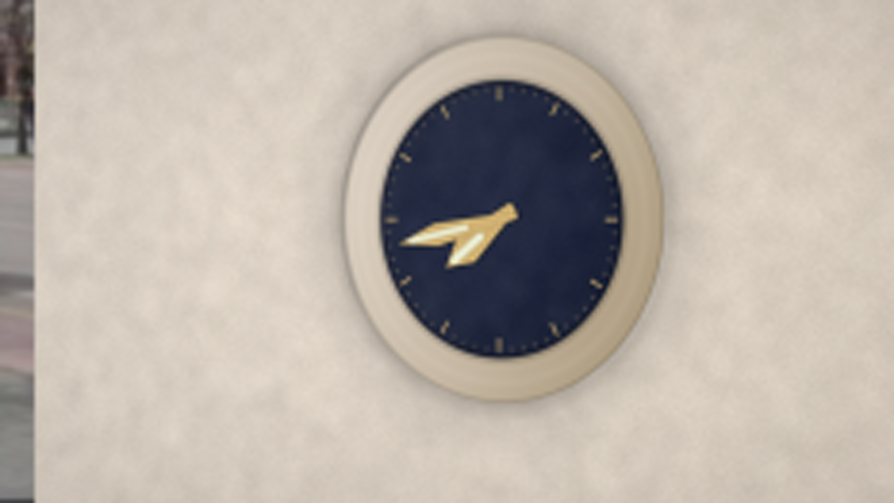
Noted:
7:43
